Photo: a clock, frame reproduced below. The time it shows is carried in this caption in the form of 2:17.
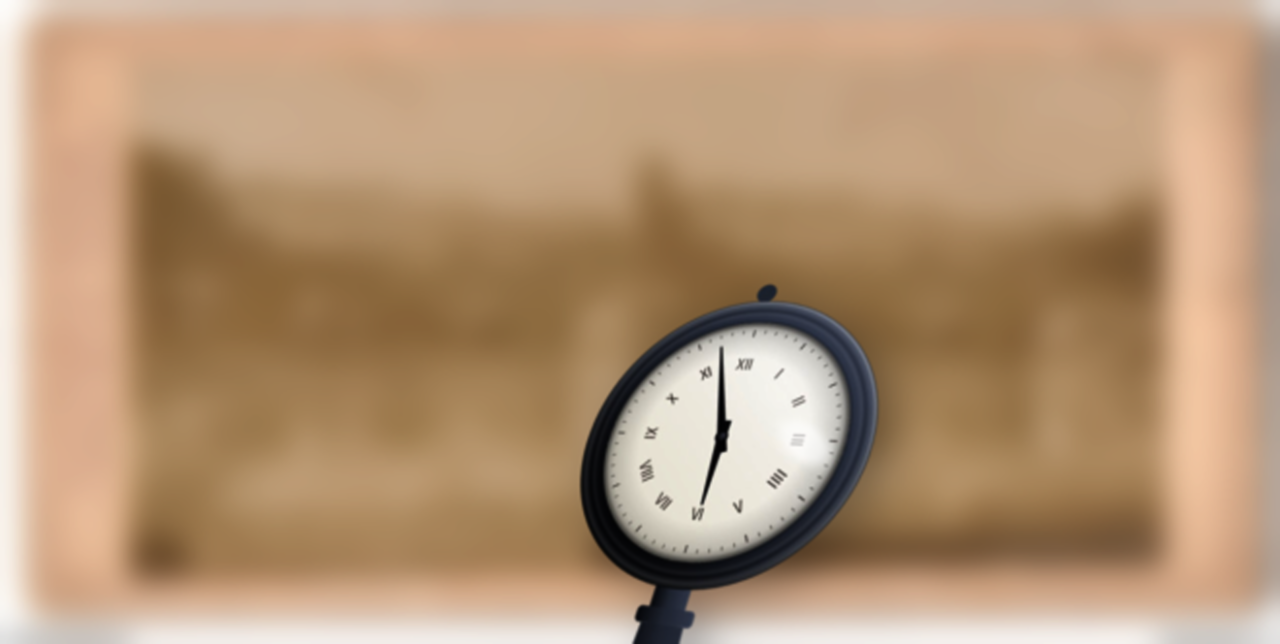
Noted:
5:57
